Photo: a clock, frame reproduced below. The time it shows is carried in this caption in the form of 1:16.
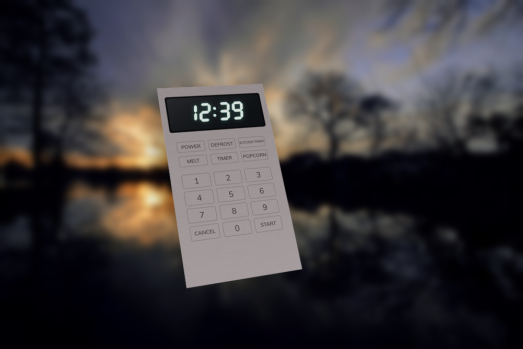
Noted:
12:39
